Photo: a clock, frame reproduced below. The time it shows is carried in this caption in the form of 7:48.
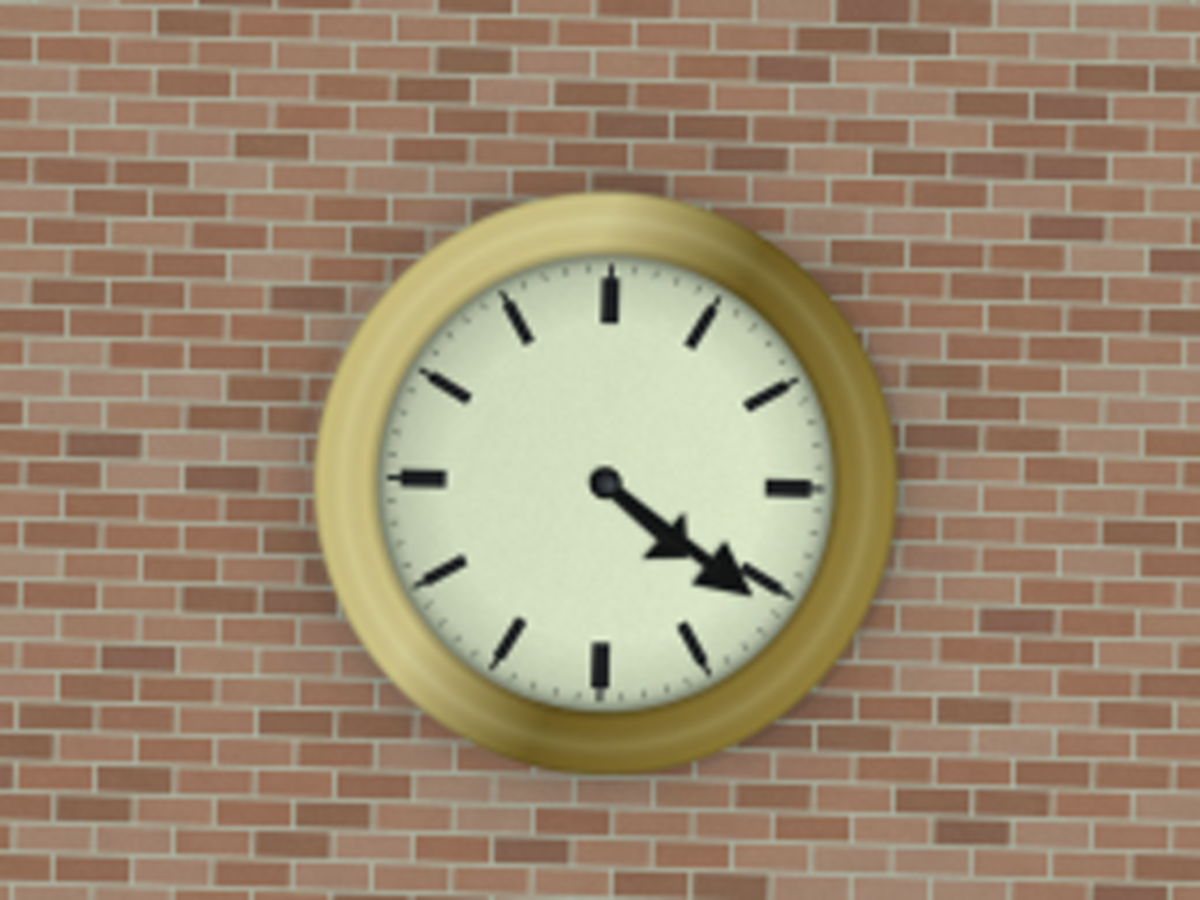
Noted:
4:21
